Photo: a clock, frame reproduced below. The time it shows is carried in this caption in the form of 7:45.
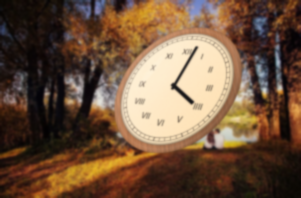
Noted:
4:02
